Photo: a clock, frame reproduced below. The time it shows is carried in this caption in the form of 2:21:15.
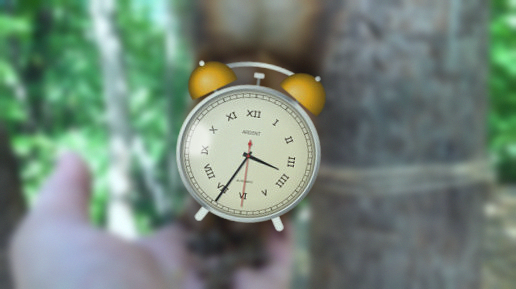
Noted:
3:34:30
